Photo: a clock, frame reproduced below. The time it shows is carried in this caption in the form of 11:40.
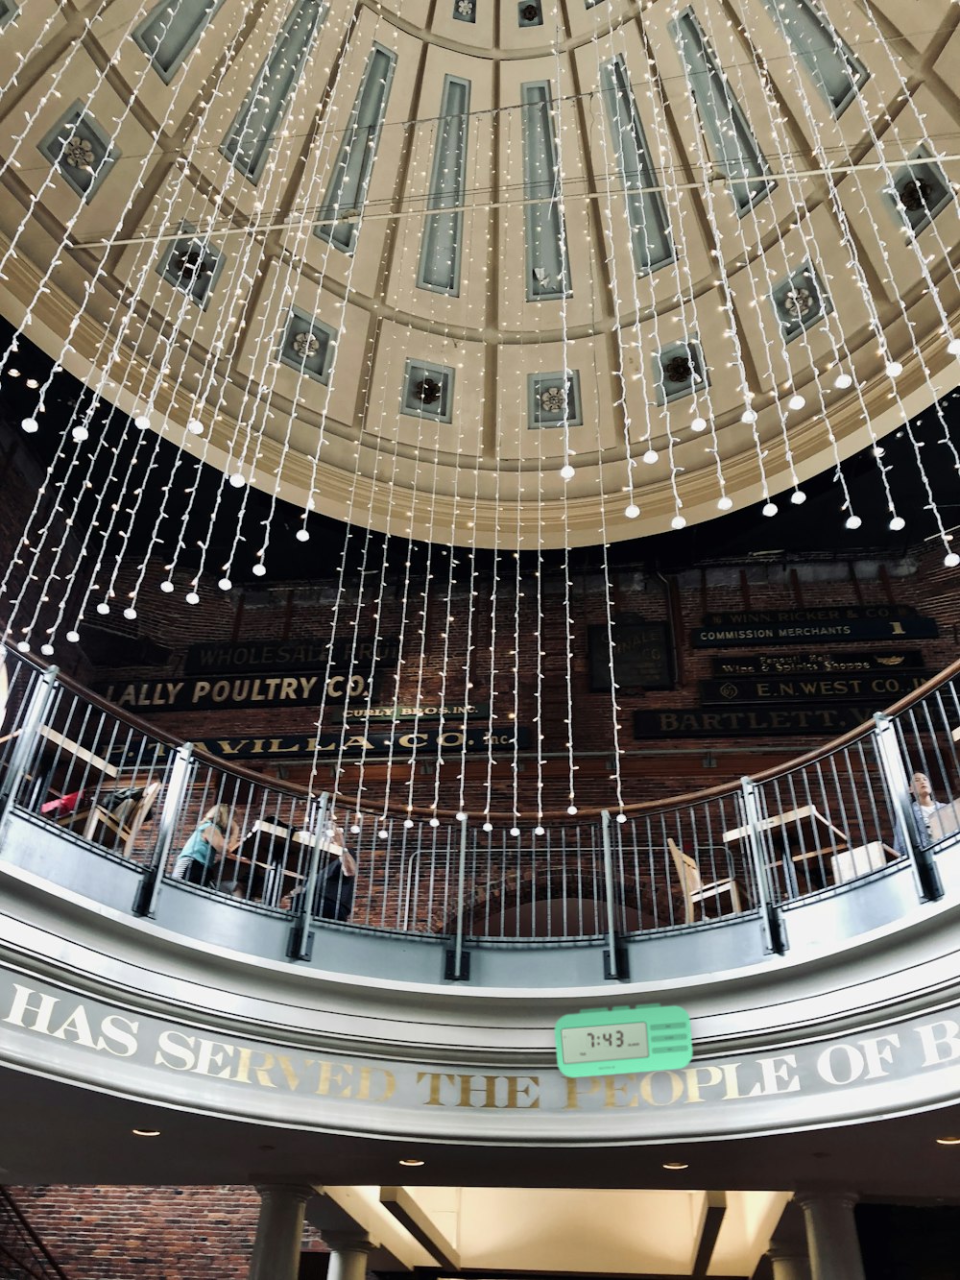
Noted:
7:43
